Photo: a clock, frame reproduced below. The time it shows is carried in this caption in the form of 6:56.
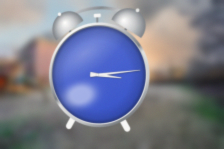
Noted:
3:14
